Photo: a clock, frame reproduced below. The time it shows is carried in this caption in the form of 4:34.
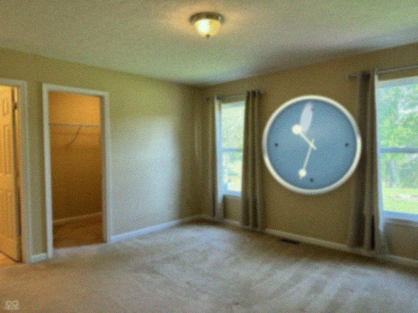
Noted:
10:33
